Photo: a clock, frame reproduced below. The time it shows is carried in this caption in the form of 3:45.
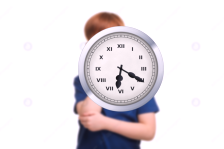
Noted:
6:20
